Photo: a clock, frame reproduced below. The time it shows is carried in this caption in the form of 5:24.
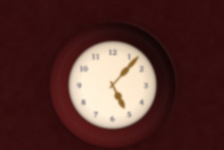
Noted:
5:07
